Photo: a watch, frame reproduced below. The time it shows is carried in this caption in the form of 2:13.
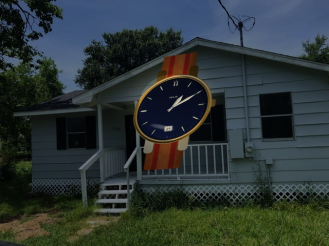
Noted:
1:10
